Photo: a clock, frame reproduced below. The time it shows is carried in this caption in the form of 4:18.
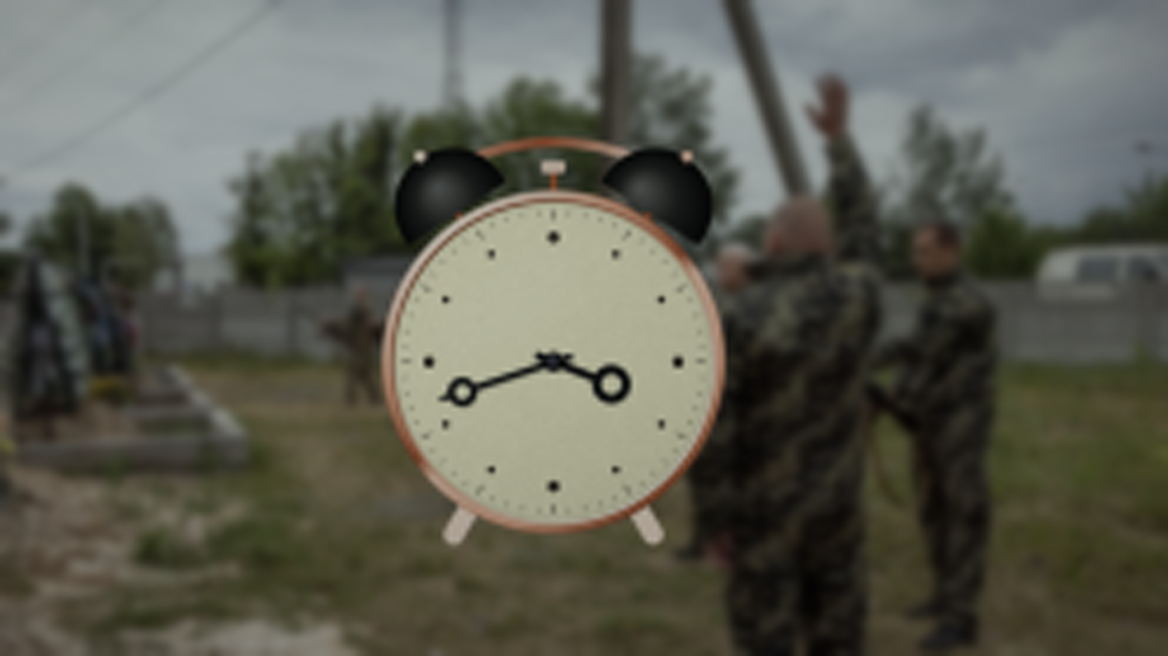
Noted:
3:42
